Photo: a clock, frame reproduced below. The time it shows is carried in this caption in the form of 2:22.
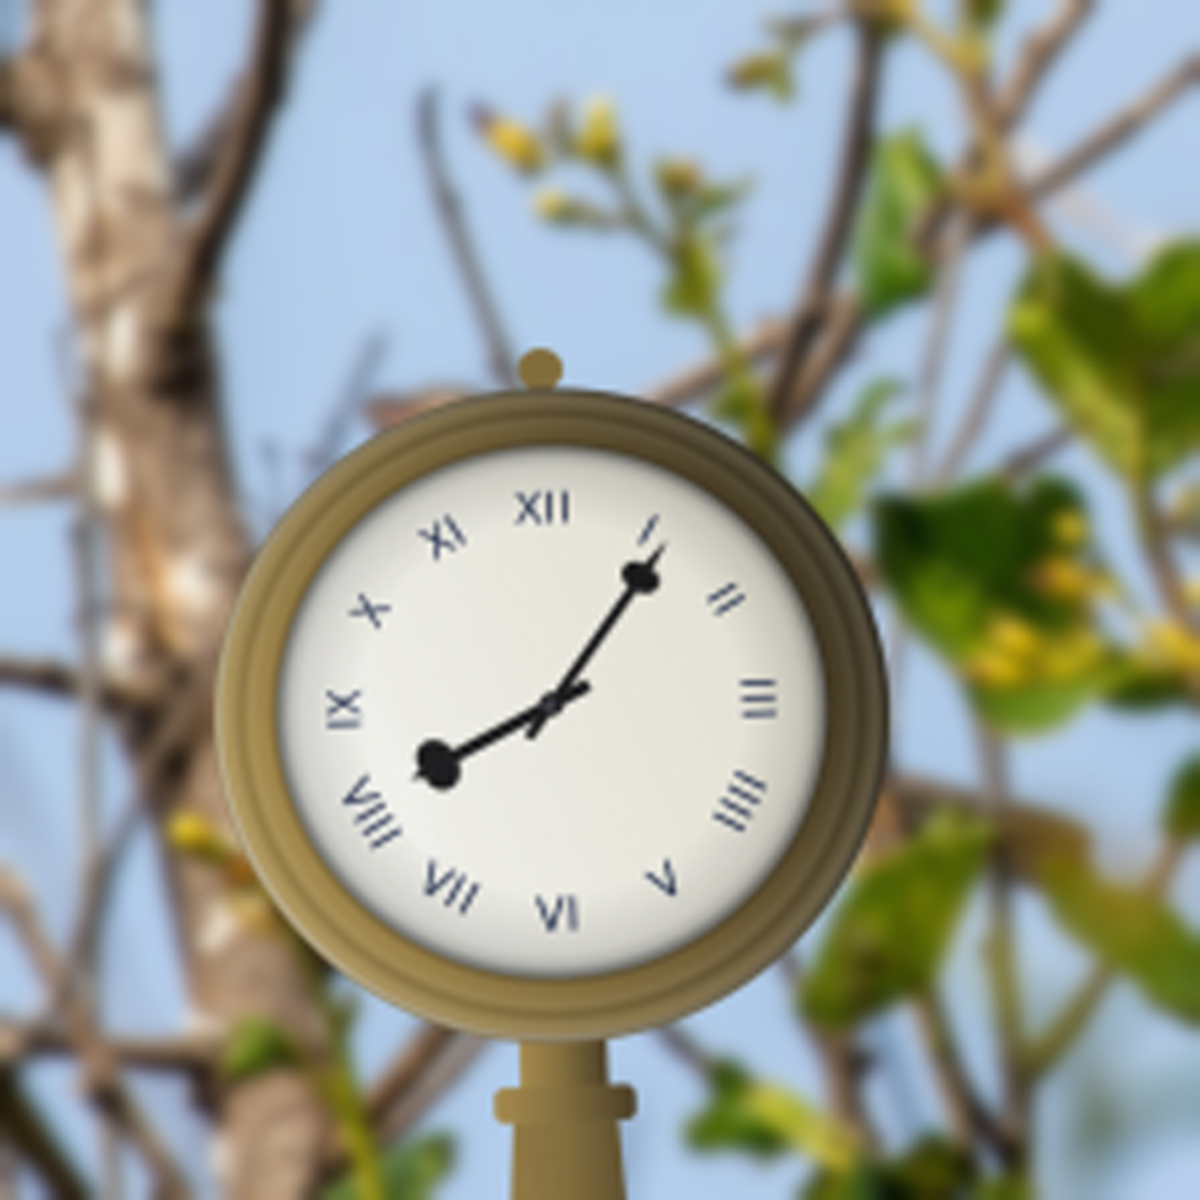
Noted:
8:06
